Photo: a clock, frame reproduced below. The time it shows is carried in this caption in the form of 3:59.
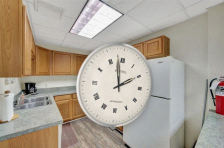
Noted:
1:58
